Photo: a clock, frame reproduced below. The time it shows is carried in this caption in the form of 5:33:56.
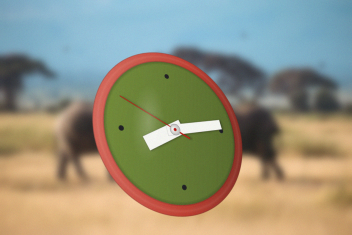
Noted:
8:13:50
